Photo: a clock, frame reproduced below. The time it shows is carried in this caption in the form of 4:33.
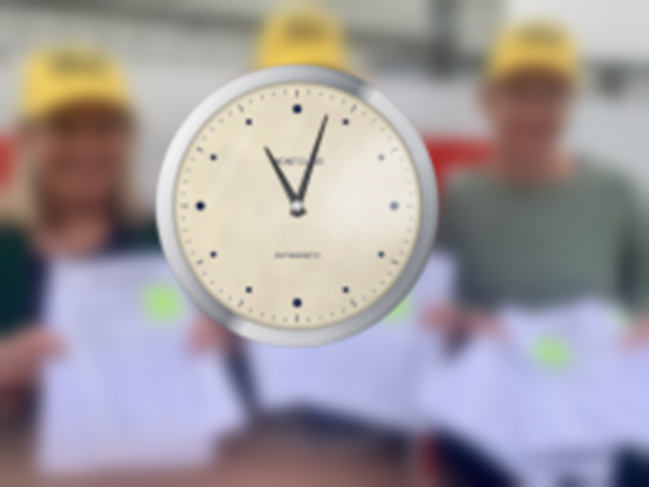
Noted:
11:03
